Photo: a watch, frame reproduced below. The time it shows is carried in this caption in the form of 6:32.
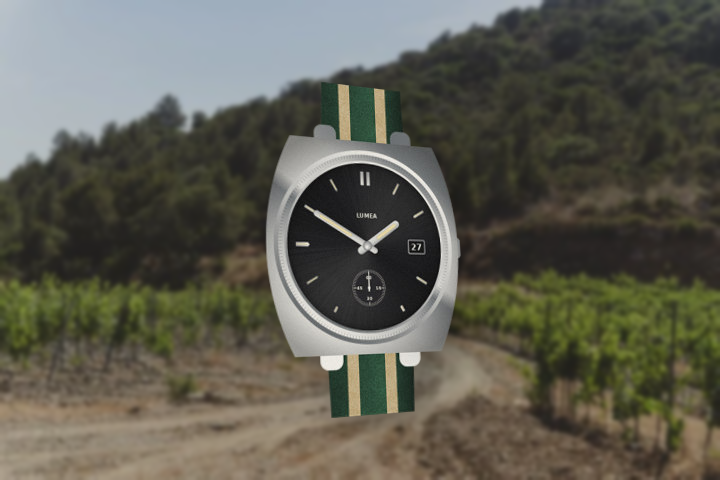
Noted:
1:50
